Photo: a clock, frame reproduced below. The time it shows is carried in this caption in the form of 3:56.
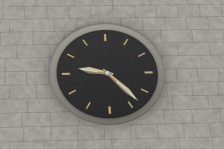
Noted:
9:23
